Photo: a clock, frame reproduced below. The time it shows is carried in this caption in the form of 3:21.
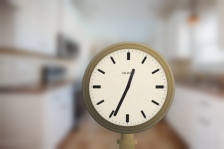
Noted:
12:34
